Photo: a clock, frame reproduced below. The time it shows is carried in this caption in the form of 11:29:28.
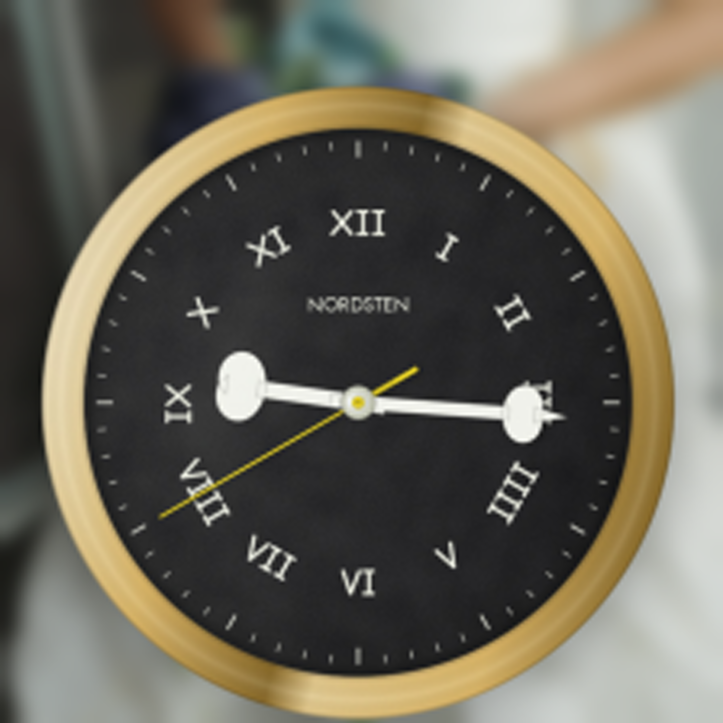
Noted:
9:15:40
